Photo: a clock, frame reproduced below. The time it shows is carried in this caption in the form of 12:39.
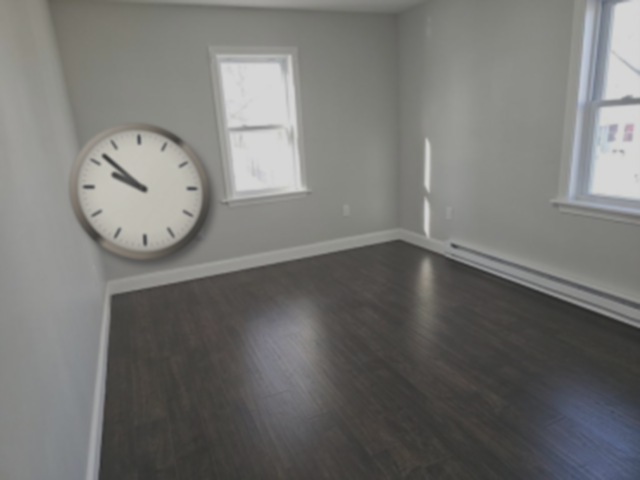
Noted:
9:52
